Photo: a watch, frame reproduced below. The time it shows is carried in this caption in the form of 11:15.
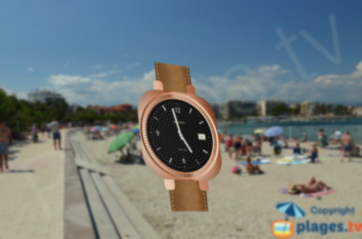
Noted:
4:58
